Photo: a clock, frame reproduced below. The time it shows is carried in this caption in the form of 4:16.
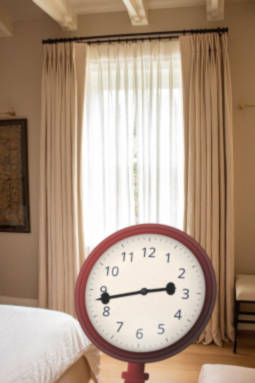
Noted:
2:43
